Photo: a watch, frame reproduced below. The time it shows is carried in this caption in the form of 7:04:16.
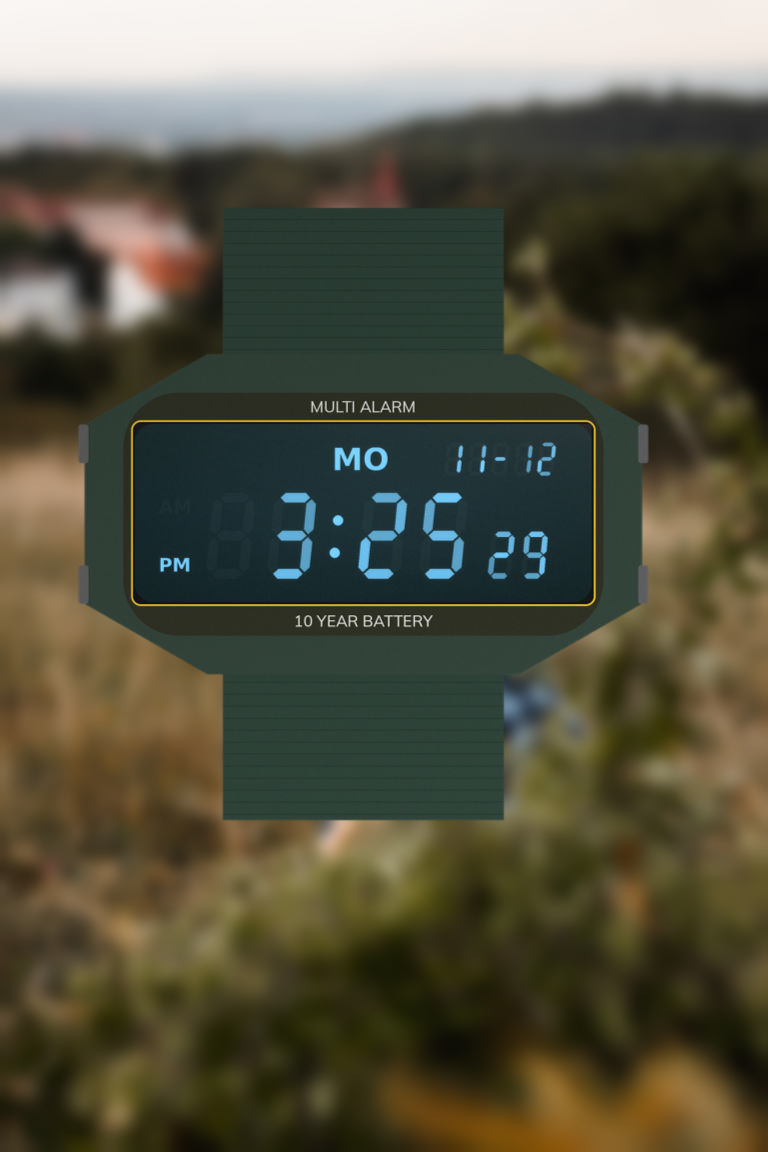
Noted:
3:25:29
